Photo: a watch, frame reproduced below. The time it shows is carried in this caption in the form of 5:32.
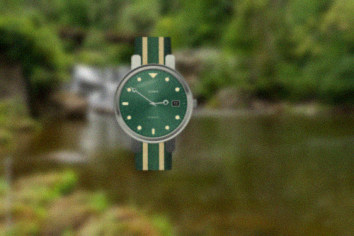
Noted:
2:51
